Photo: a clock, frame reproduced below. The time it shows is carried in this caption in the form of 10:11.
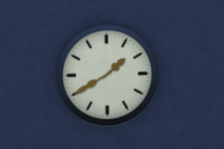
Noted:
1:40
